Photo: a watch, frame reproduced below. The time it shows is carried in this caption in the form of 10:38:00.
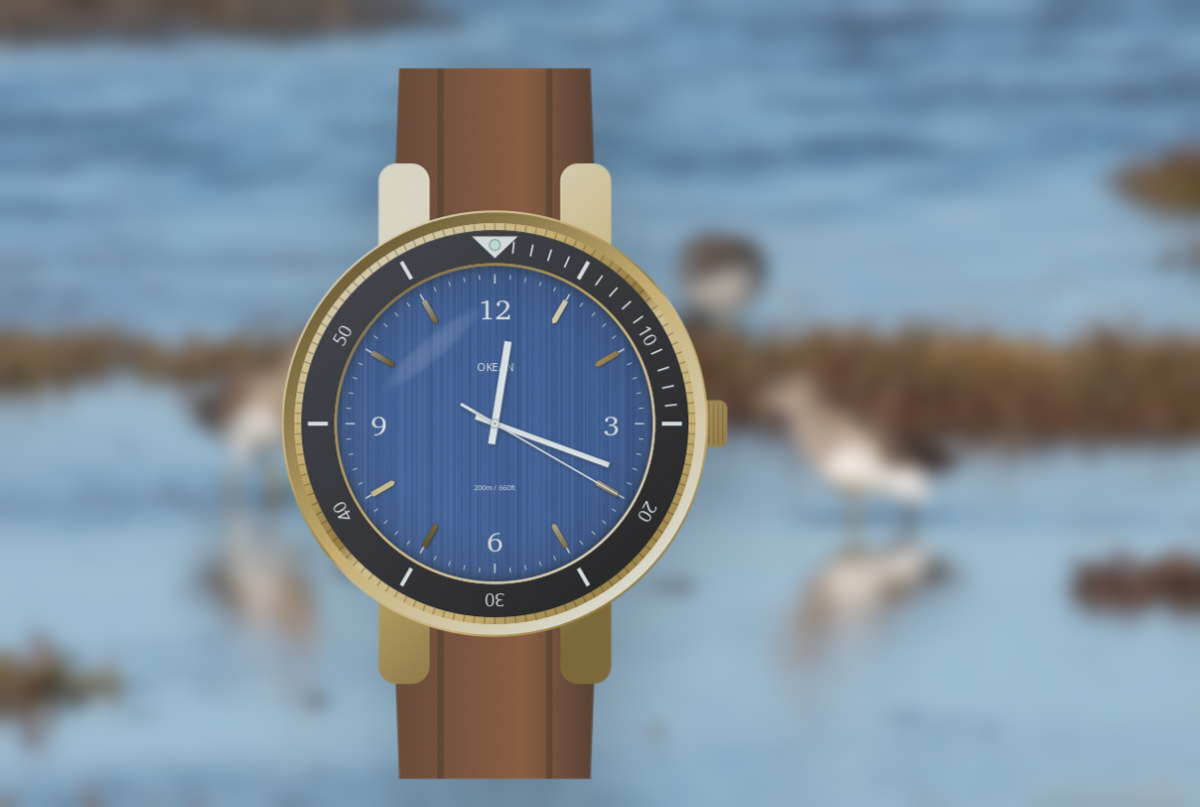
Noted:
12:18:20
